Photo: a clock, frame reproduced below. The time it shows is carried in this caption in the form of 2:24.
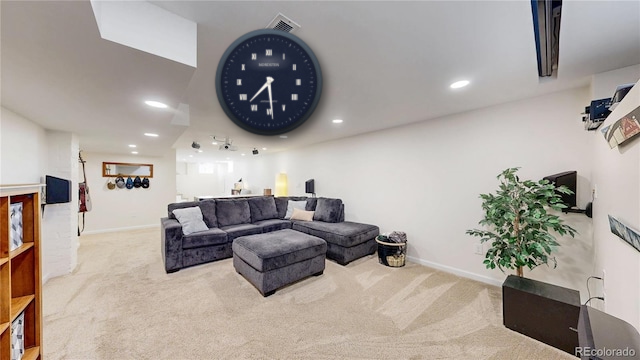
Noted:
7:29
